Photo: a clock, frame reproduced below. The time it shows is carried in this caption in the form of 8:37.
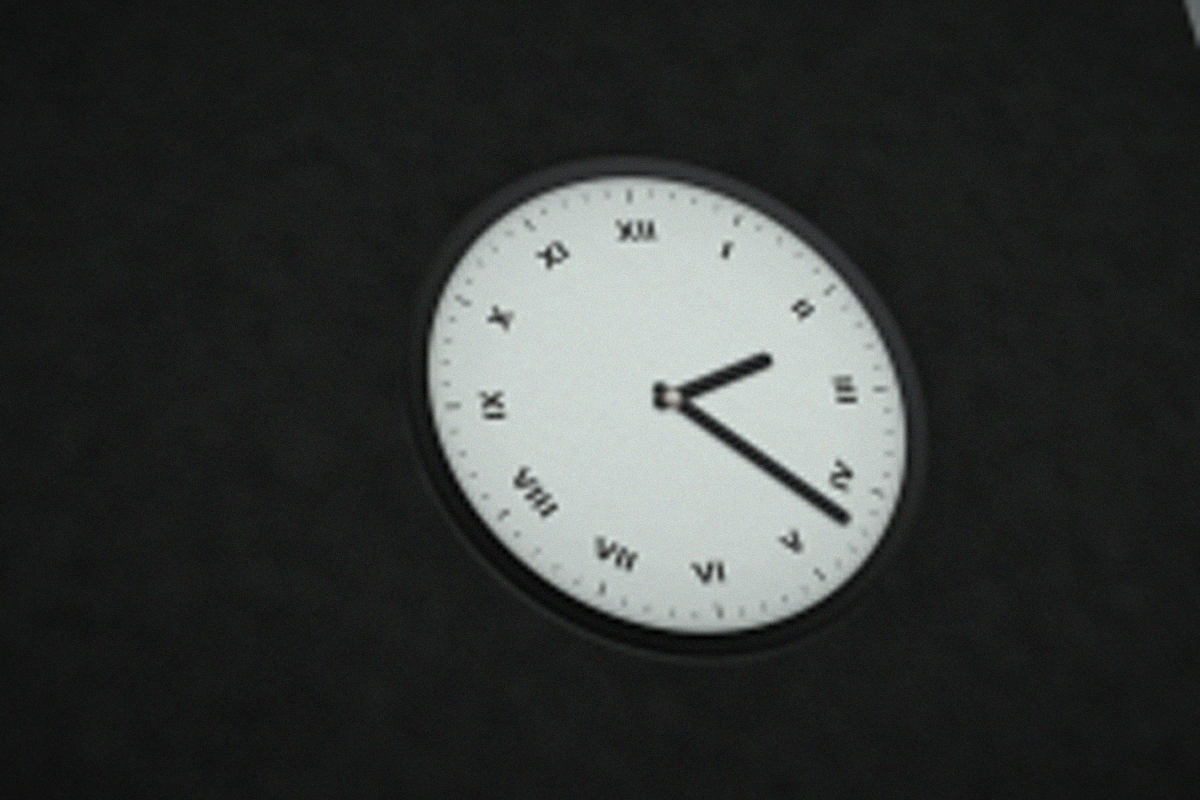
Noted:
2:22
